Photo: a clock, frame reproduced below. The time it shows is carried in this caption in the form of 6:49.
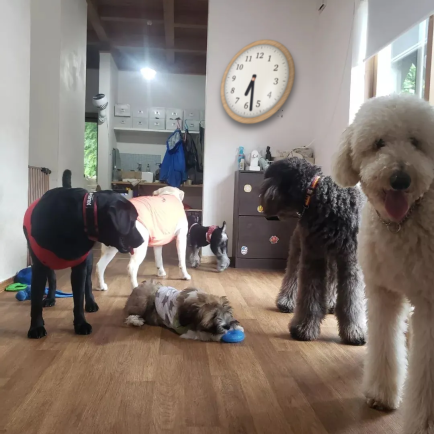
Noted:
6:28
